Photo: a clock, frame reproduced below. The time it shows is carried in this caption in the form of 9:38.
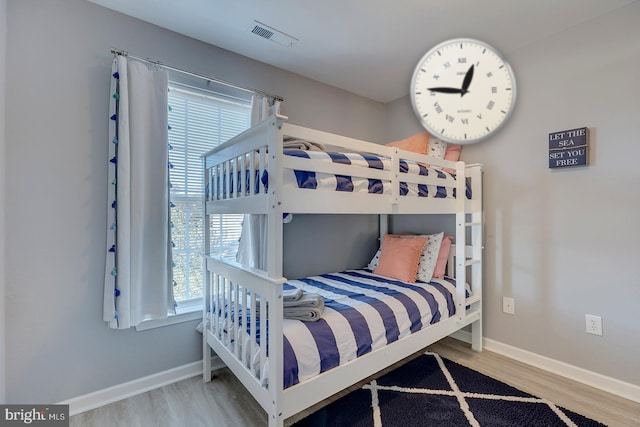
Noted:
12:46
